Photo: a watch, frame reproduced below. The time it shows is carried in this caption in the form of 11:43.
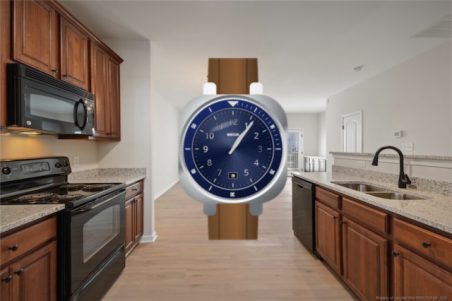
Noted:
1:06
